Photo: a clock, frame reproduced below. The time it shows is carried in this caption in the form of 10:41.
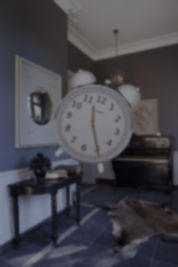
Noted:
11:25
